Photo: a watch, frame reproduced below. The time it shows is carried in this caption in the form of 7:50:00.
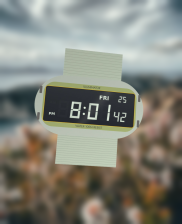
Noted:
8:01:42
